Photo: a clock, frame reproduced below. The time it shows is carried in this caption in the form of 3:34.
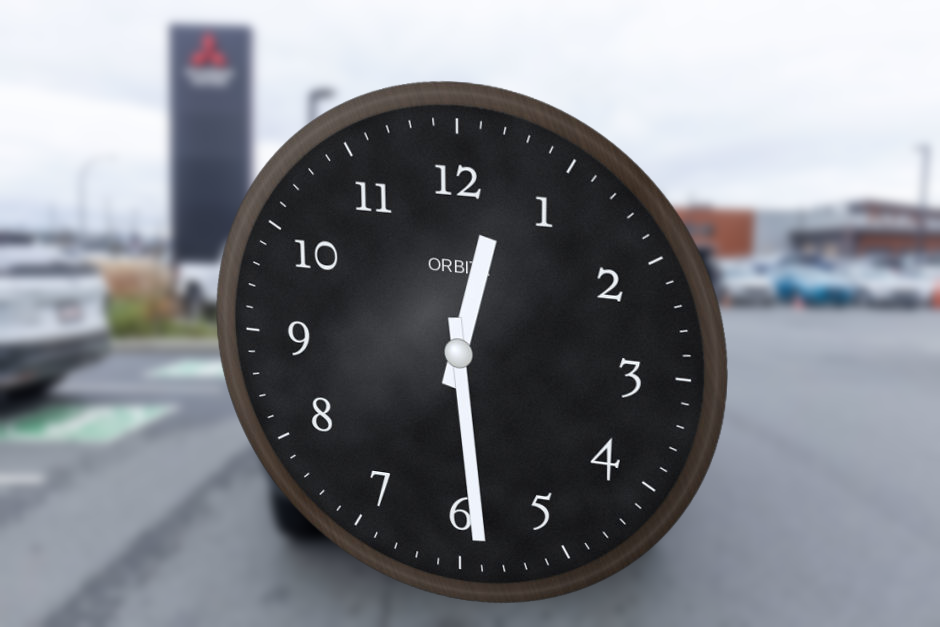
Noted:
12:29
